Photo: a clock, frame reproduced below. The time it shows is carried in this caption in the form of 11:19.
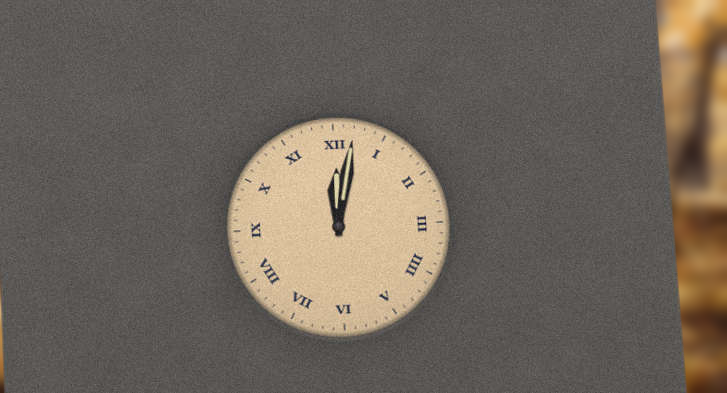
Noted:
12:02
